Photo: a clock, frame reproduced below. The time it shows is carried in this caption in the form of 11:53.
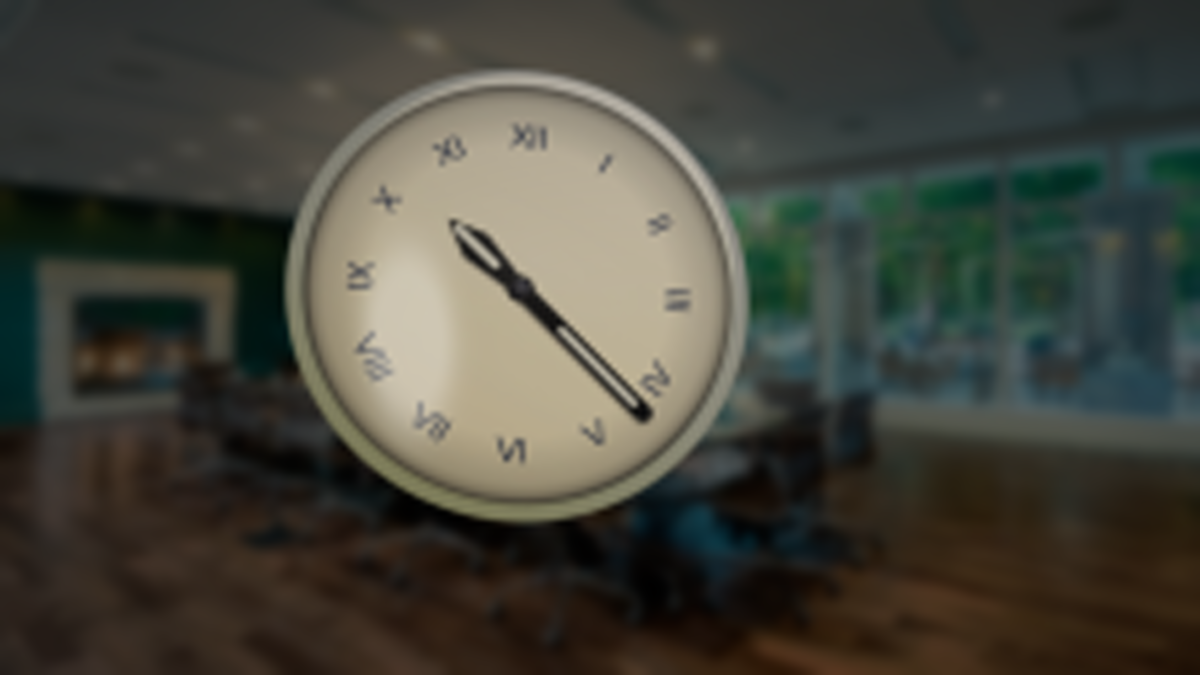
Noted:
10:22
